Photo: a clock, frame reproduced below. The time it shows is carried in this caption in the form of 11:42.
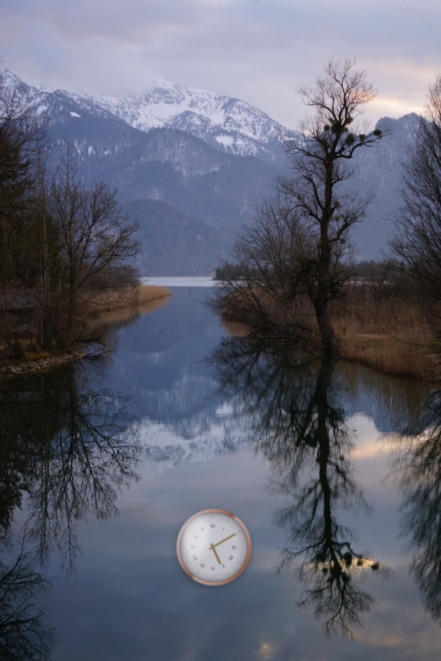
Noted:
5:10
